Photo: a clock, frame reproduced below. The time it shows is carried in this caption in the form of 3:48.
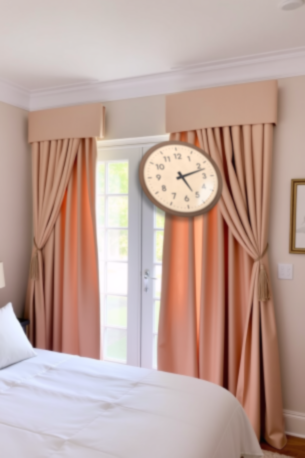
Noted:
5:12
